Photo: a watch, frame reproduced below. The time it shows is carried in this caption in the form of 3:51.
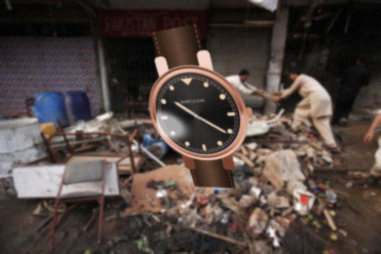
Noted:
10:21
